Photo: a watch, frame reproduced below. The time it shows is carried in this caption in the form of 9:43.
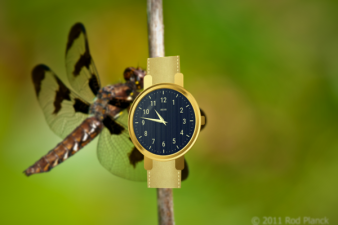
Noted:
10:47
